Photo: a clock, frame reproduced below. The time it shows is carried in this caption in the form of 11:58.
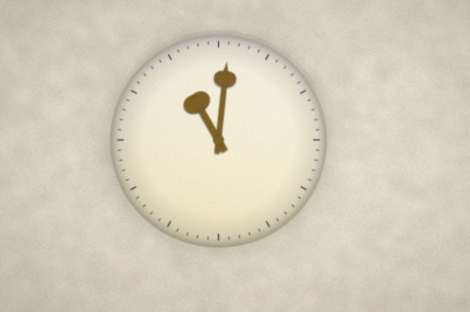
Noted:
11:01
